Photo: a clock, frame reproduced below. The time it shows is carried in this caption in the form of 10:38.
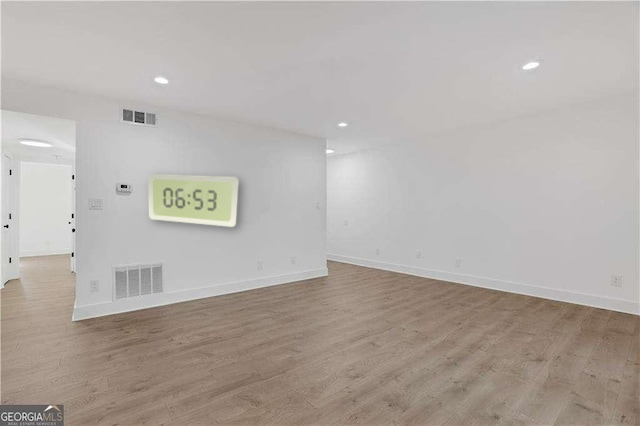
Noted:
6:53
